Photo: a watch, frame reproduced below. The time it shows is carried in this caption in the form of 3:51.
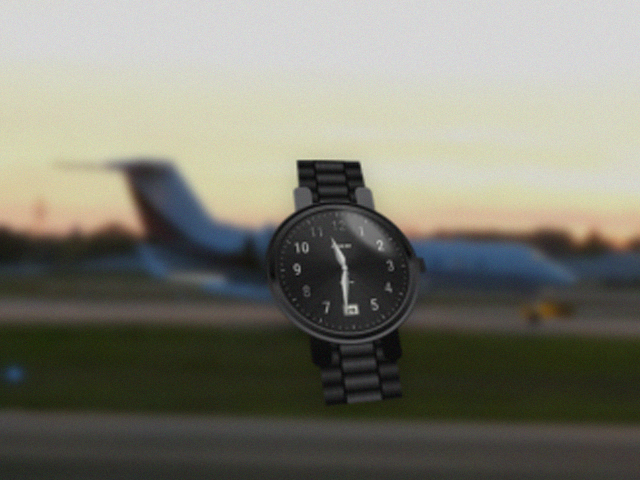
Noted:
11:31
